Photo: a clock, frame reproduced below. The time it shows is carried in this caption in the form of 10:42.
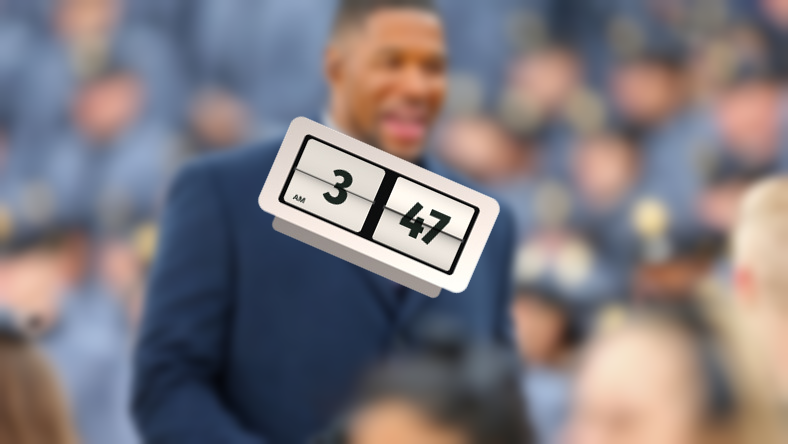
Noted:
3:47
